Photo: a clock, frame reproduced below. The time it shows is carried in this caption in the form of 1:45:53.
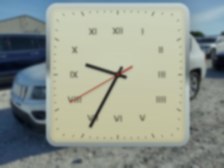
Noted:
9:34:40
